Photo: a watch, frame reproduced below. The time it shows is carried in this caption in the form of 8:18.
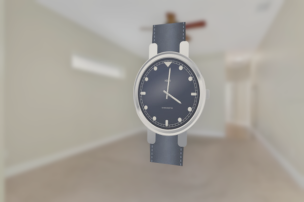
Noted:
4:01
